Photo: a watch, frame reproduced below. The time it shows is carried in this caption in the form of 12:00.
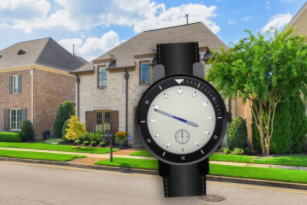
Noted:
3:49
